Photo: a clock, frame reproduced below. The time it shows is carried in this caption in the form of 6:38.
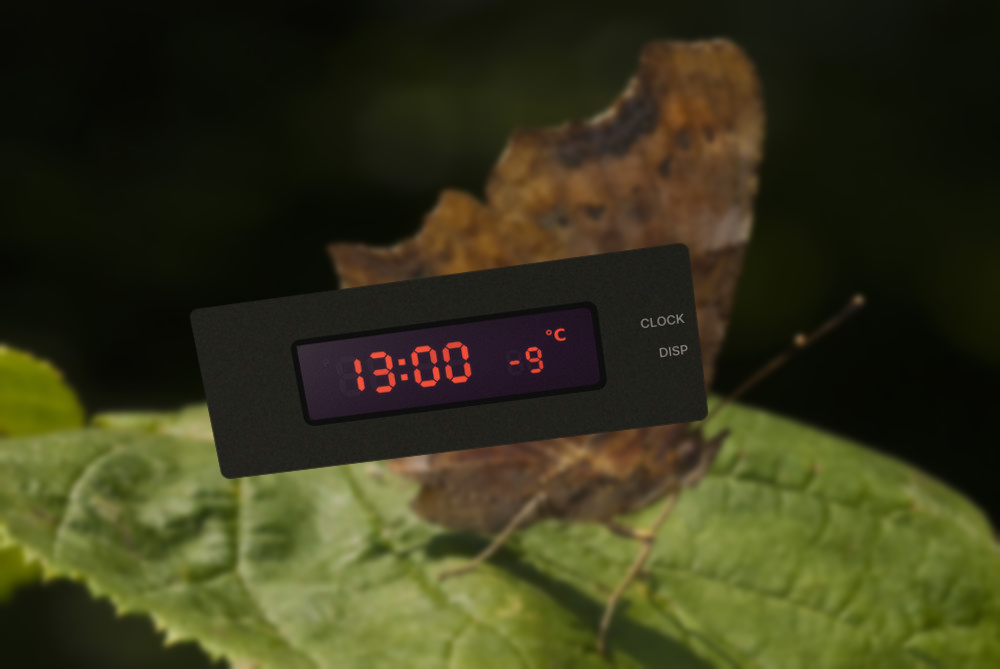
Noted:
13:00
